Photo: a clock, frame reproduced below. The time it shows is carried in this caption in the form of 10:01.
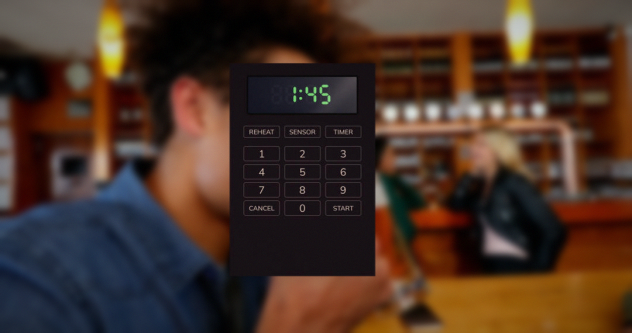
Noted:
1:45
